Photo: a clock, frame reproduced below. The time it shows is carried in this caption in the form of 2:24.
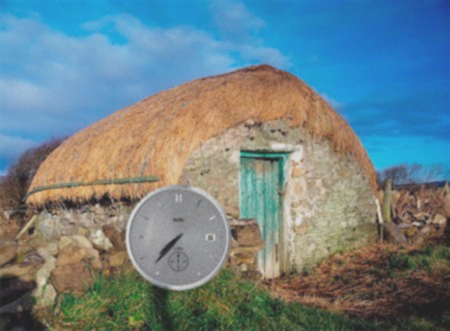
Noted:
7:37
